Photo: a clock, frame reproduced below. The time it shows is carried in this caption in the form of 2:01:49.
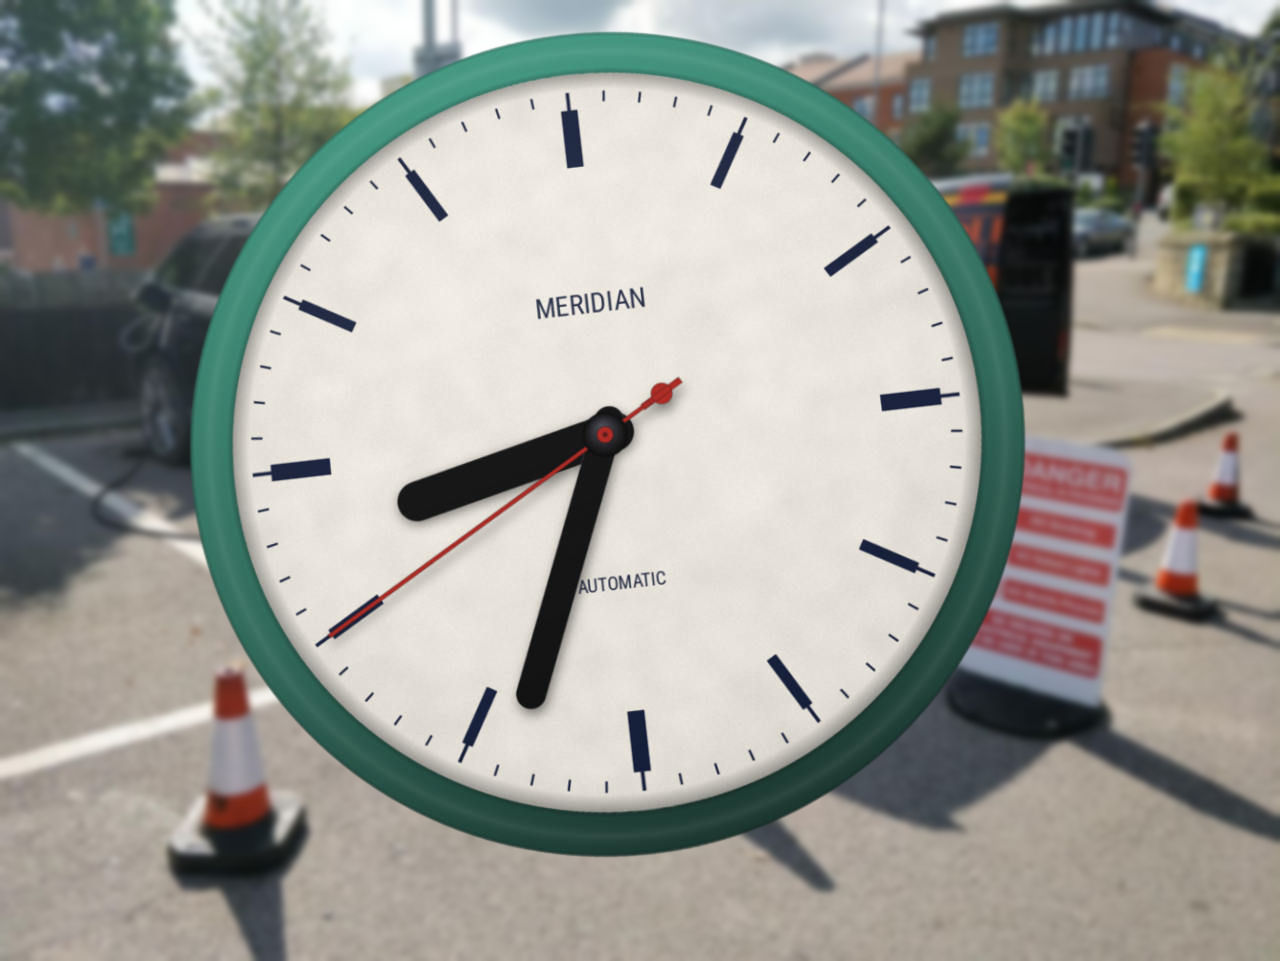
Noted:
8:33:40
